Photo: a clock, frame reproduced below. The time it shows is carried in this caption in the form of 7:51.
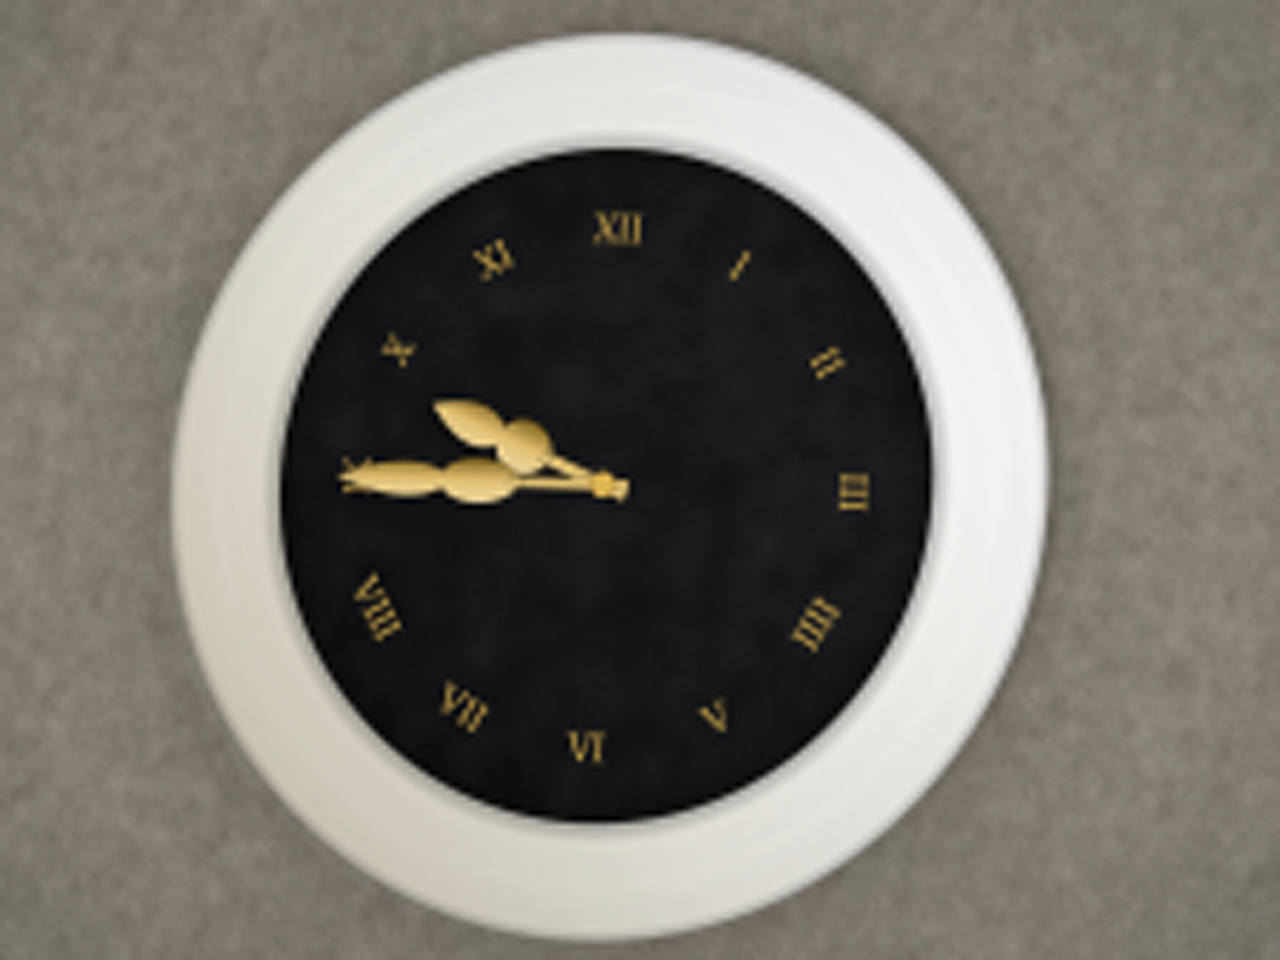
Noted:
9:45
